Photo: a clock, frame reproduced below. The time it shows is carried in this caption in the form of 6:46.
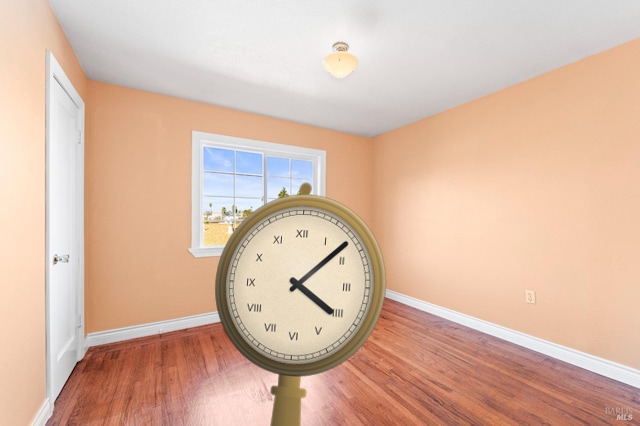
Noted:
4:08
